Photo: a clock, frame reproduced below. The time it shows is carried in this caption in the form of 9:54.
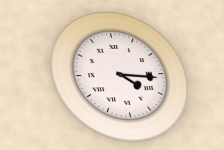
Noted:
4:16
